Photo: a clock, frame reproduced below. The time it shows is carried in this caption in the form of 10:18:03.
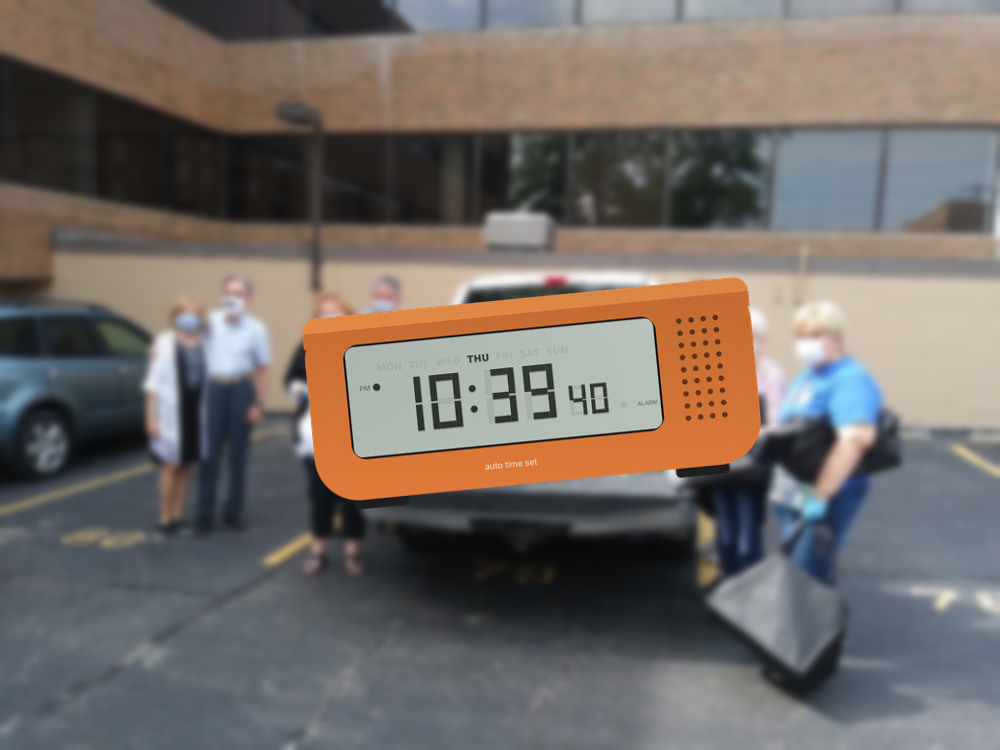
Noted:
10:39:40
